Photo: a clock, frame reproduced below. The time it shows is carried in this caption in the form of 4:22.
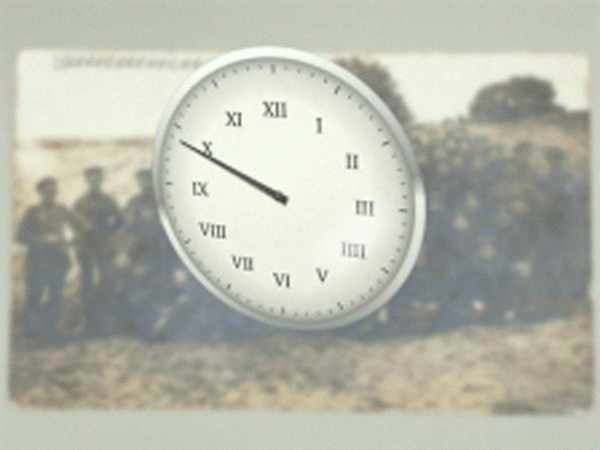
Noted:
9:49
